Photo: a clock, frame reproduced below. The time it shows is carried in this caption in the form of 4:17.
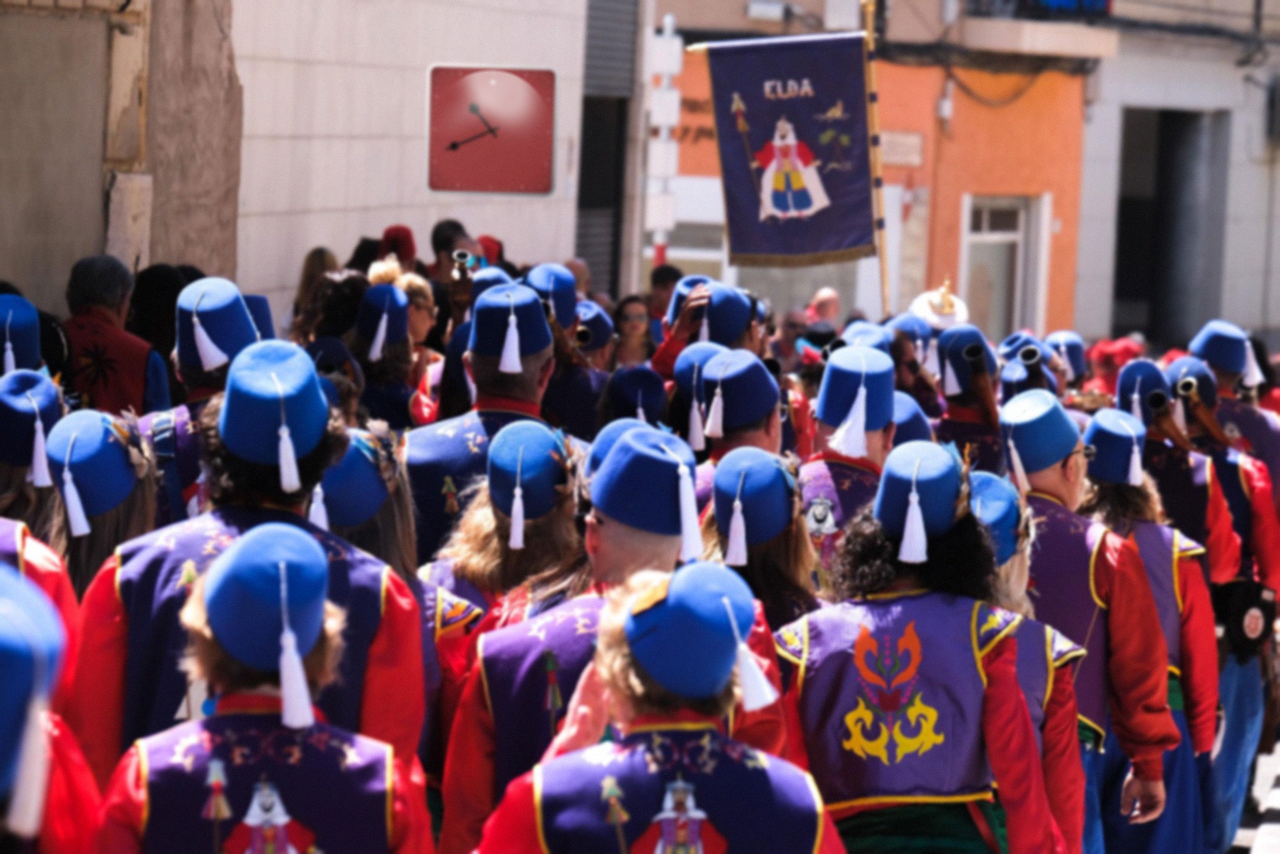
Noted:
10:41
